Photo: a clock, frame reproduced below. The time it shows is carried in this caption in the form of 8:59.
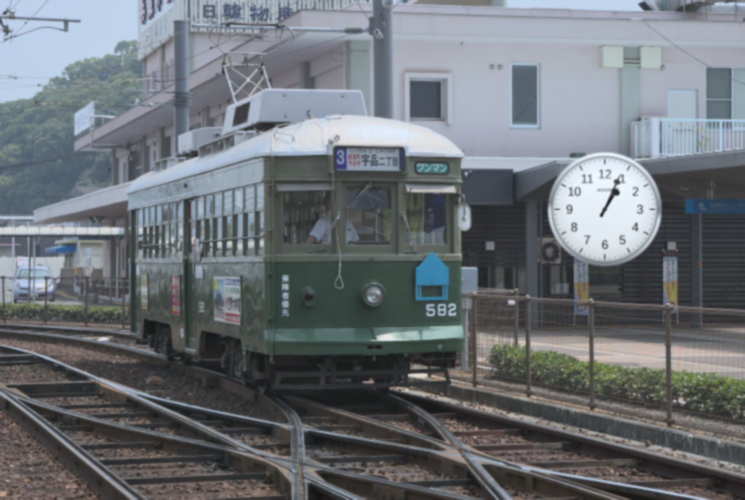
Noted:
1:04
